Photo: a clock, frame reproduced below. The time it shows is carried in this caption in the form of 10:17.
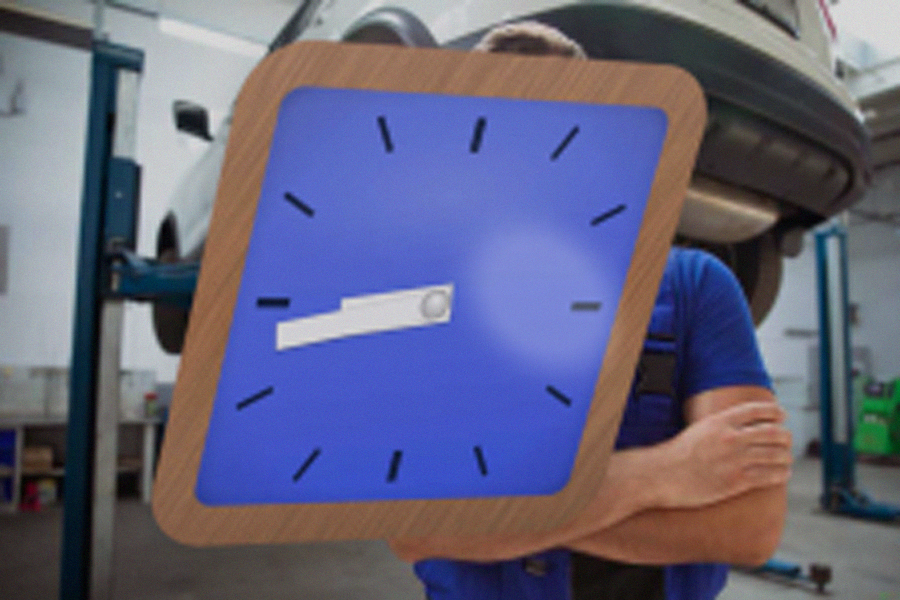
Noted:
8:43
